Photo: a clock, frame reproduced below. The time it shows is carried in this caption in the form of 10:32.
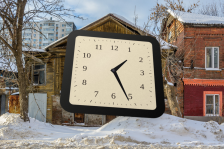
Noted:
1:26
